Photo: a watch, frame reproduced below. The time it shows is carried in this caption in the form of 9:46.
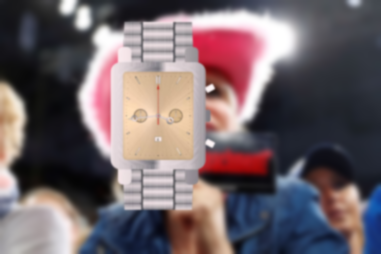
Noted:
3:44
